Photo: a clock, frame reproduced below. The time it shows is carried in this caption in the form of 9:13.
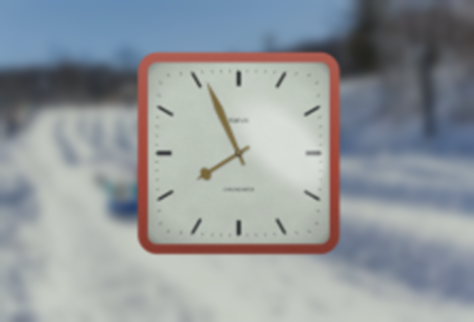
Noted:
7:56
